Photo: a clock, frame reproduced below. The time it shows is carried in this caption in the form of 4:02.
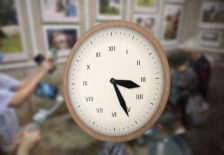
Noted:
3:26
